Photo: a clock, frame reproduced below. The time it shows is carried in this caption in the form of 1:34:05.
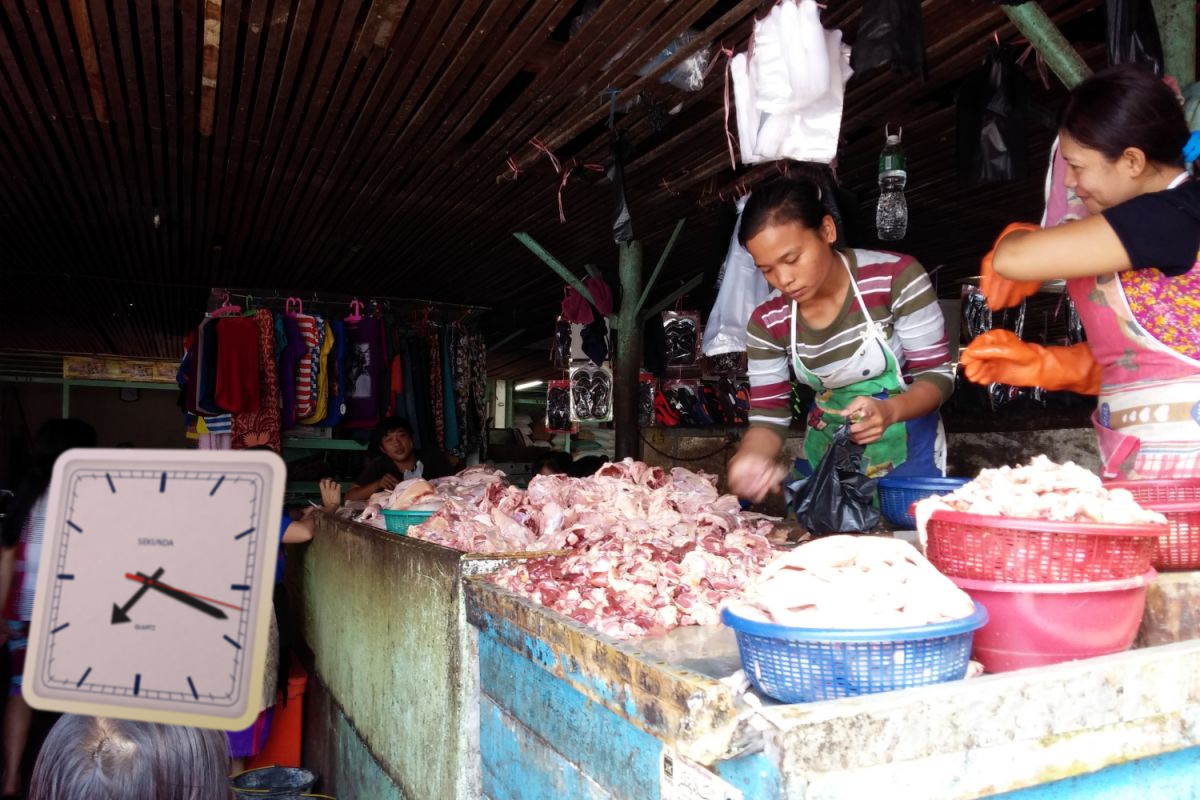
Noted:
7:18:17
